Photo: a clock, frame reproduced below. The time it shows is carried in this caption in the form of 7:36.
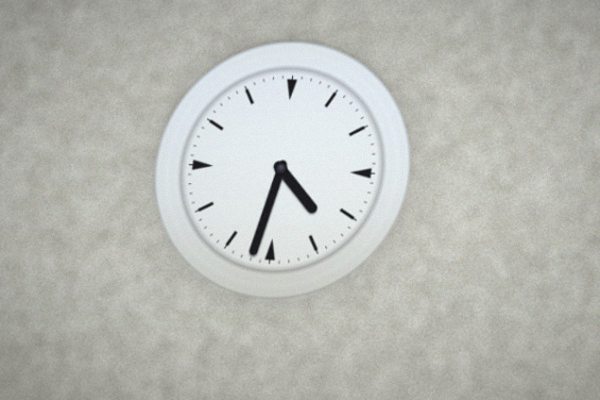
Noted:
4:32
